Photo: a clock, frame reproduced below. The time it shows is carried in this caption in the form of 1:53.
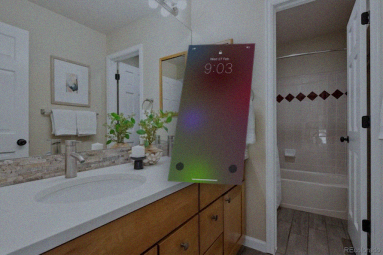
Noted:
9:03
